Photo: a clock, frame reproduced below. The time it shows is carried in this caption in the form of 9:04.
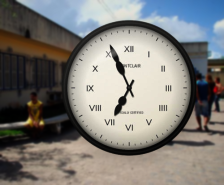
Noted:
6:56
